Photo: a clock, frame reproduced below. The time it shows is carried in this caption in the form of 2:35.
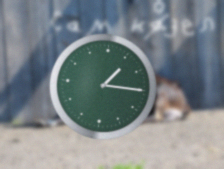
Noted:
1:15
